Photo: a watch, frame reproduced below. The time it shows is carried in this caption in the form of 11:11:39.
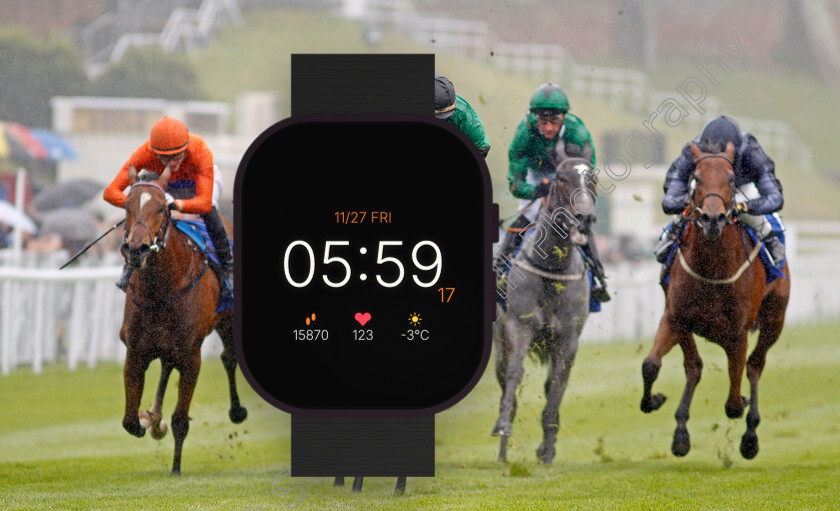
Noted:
5:59:17
